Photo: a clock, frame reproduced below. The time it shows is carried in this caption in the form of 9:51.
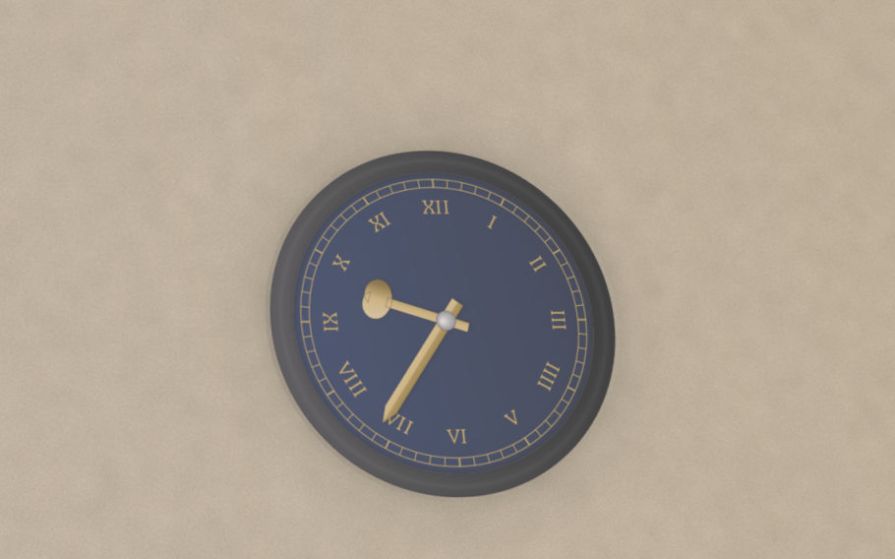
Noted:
9:36
